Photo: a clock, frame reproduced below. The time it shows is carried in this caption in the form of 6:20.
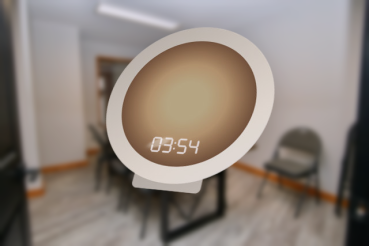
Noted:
3:54
